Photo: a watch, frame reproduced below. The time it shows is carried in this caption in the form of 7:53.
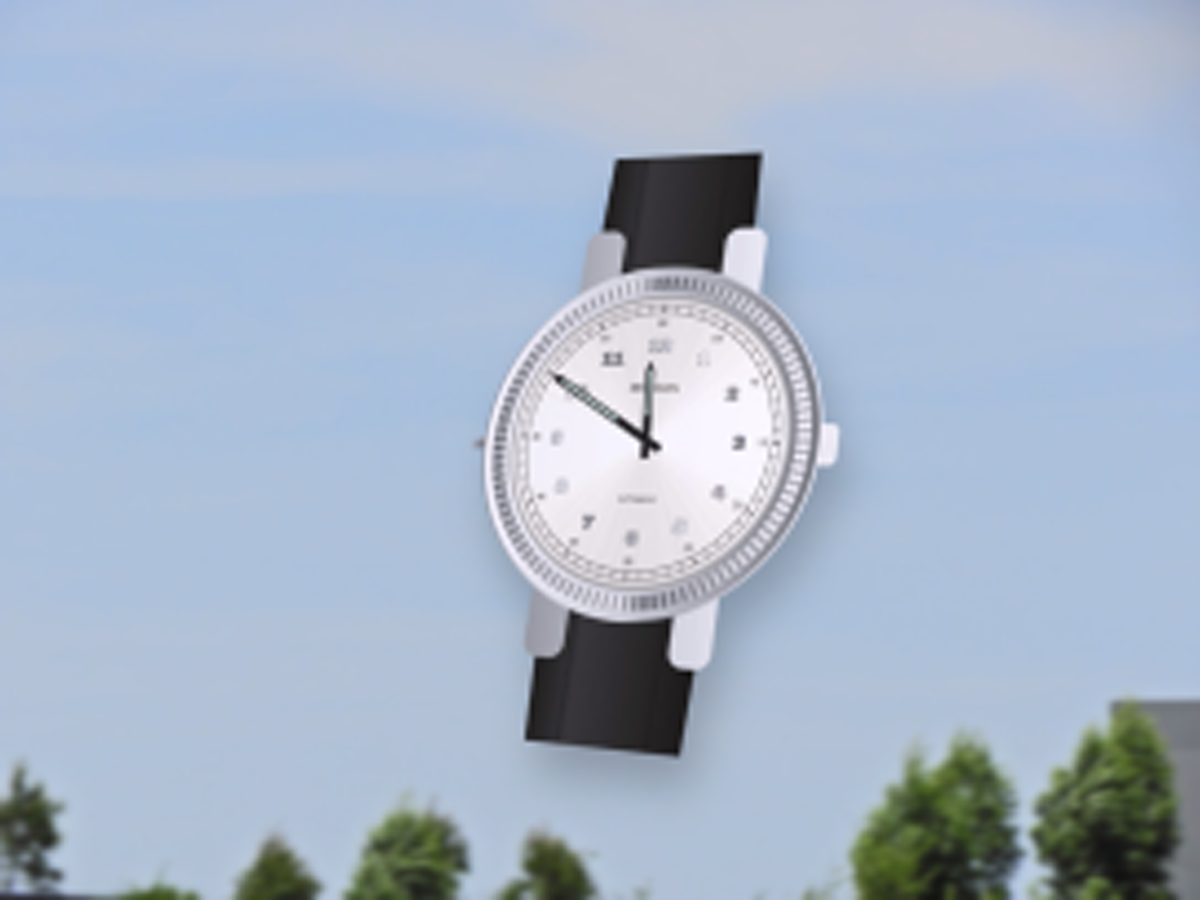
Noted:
11:50
